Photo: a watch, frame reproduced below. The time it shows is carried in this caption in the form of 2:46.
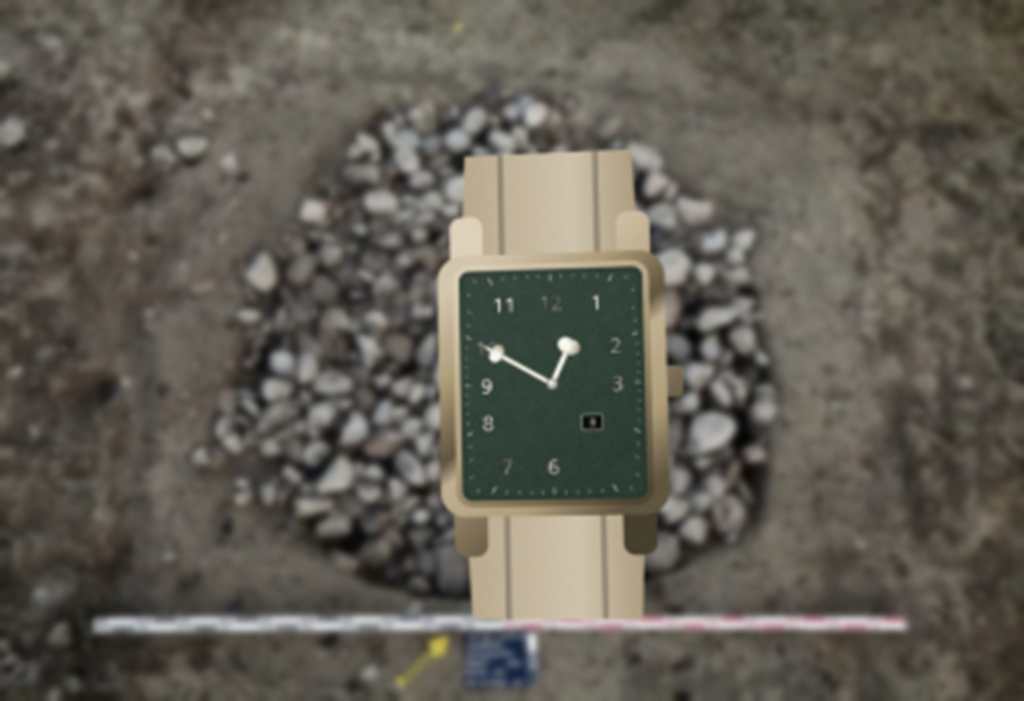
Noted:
12:50
